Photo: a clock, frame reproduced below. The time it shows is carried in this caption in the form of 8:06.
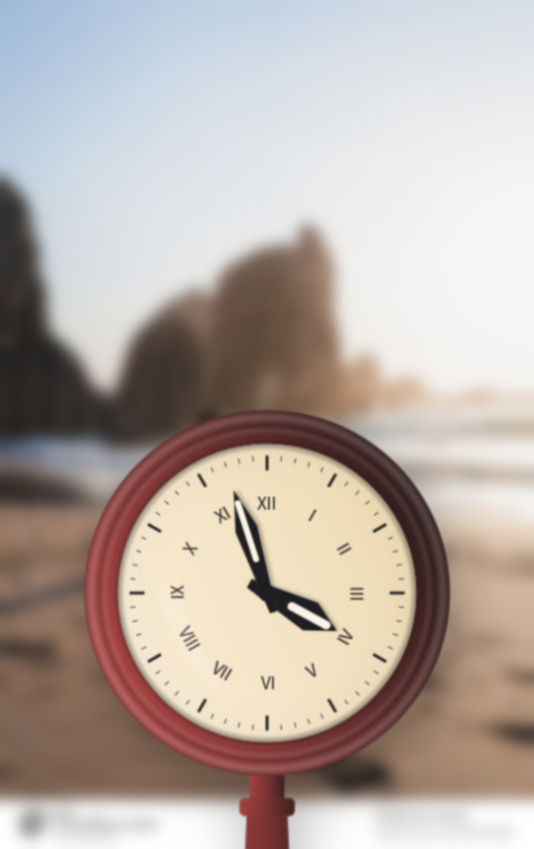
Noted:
3:57
